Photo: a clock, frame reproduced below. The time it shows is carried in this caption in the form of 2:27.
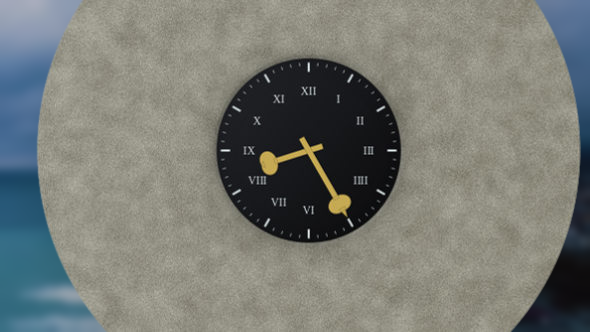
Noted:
8:25
